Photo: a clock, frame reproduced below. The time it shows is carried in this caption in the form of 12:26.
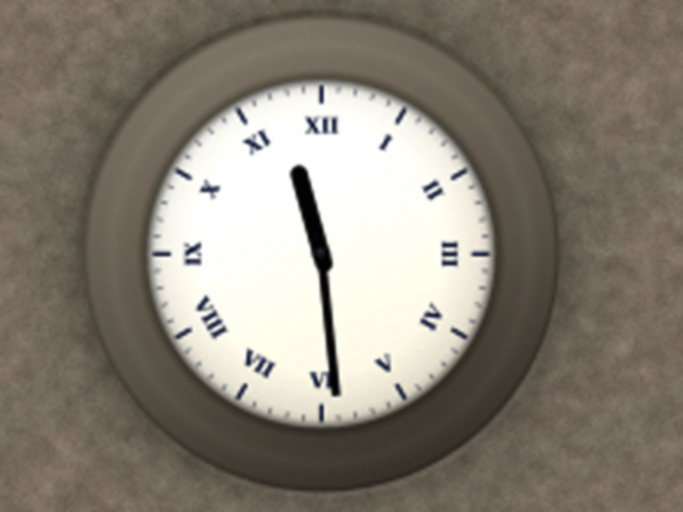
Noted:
11:29
